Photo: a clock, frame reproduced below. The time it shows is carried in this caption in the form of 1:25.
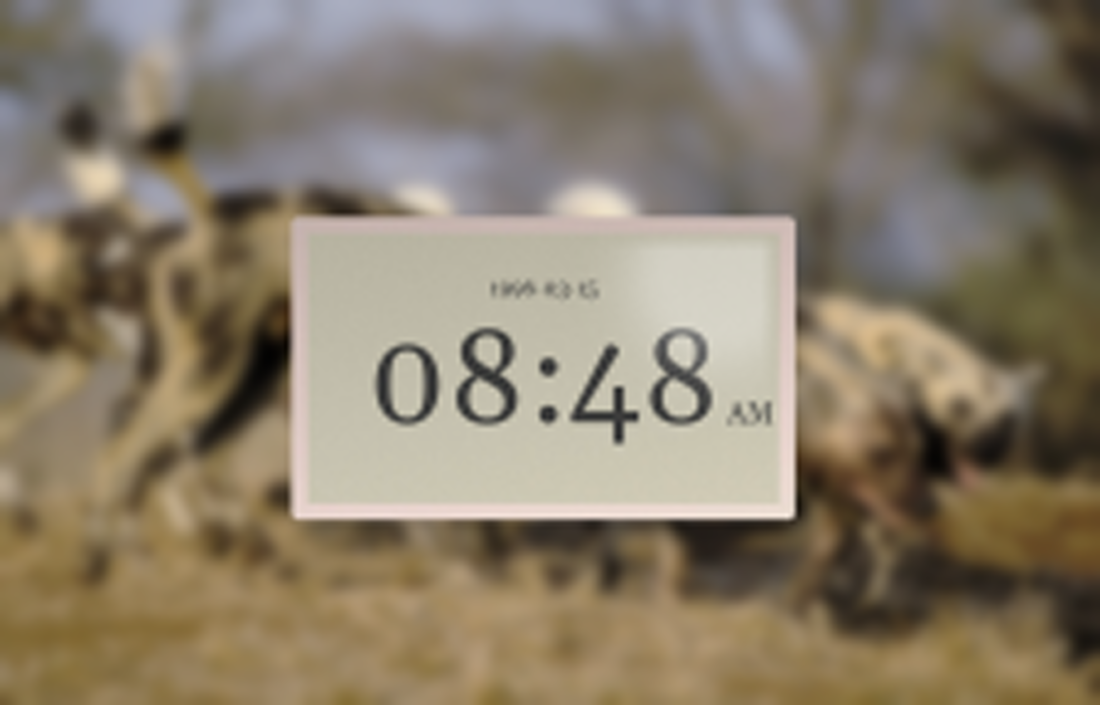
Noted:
8:48
